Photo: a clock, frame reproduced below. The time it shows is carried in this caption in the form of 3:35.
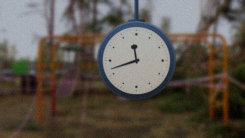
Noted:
11:42
